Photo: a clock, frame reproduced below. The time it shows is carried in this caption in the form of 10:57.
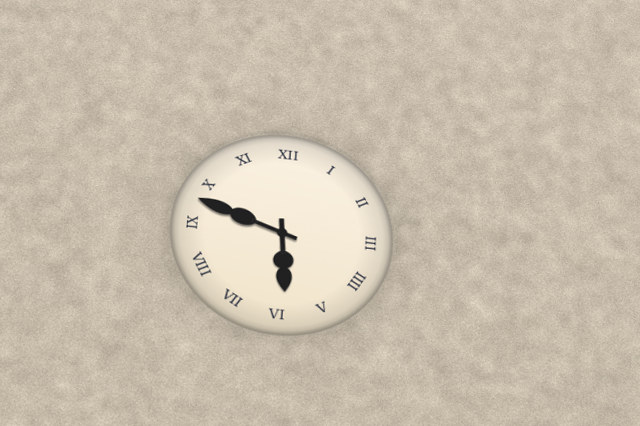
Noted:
5:48
